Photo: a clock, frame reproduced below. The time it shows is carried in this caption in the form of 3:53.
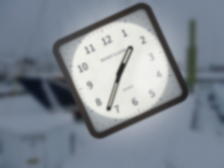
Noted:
1:37
